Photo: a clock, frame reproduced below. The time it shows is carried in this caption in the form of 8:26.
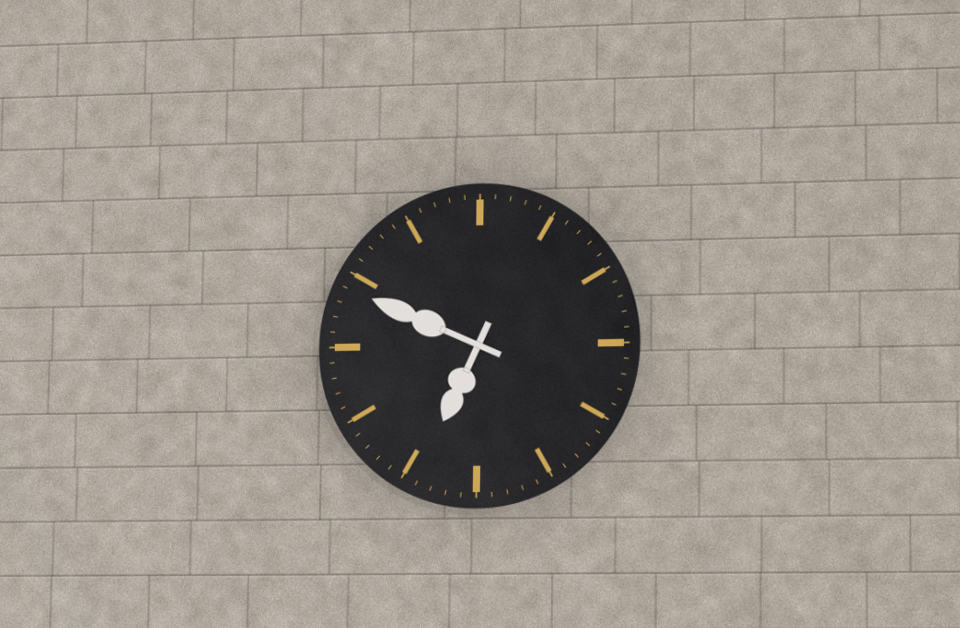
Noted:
6:49
